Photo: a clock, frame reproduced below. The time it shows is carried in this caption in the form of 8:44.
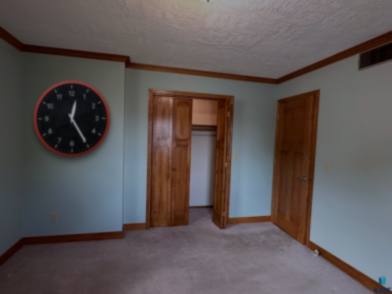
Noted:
12:25
